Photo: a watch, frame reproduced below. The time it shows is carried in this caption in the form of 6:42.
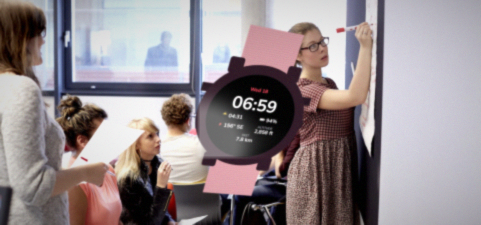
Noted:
6:59
